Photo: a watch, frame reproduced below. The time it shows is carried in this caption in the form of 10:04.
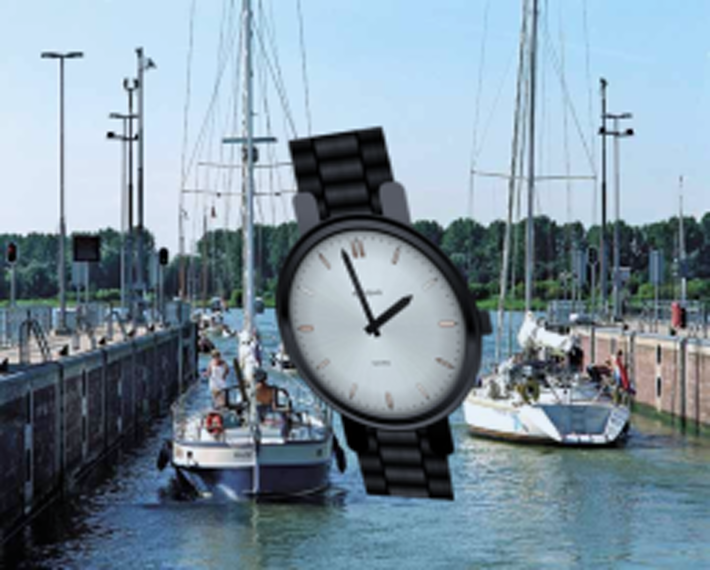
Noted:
1:58
